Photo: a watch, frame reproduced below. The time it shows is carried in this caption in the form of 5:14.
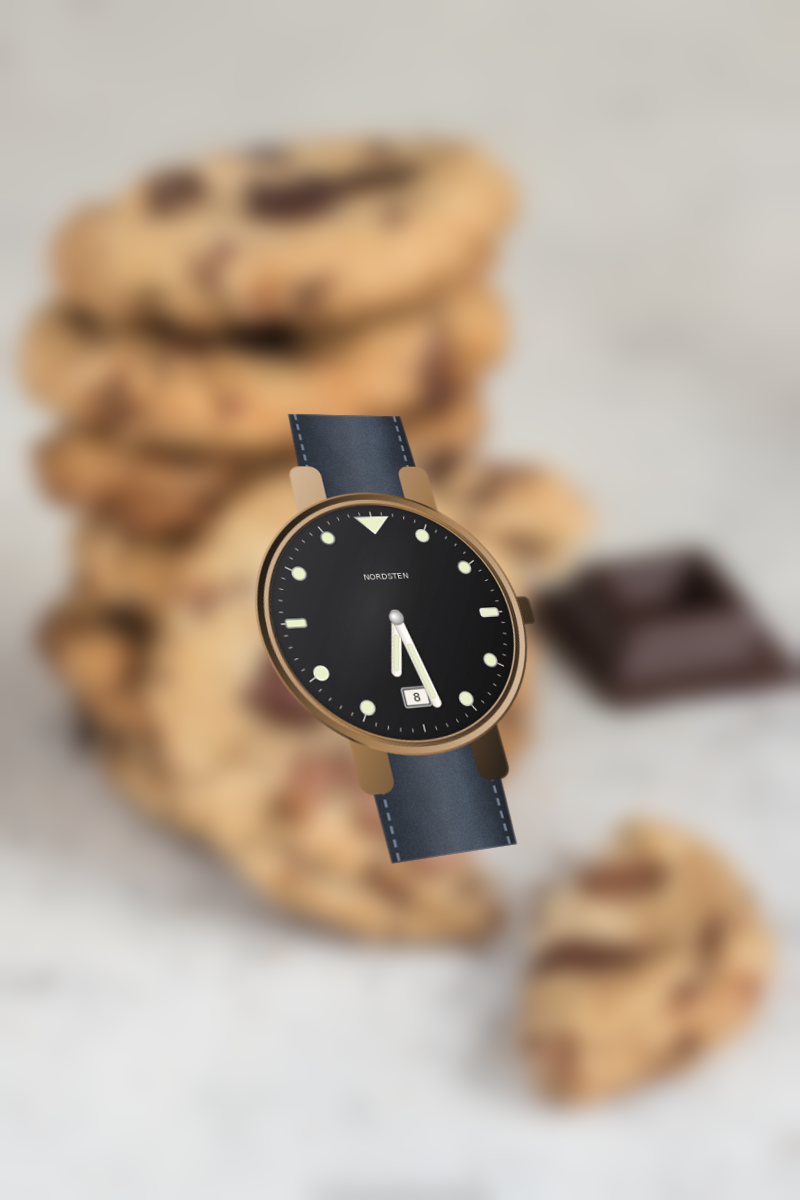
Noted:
6:28
